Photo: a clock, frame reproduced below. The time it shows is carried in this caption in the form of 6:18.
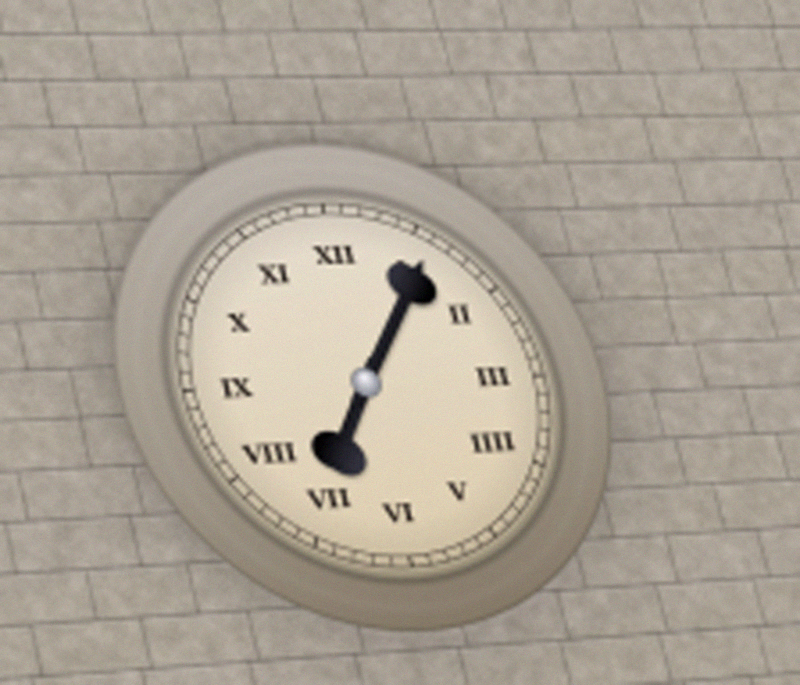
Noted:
7:06
